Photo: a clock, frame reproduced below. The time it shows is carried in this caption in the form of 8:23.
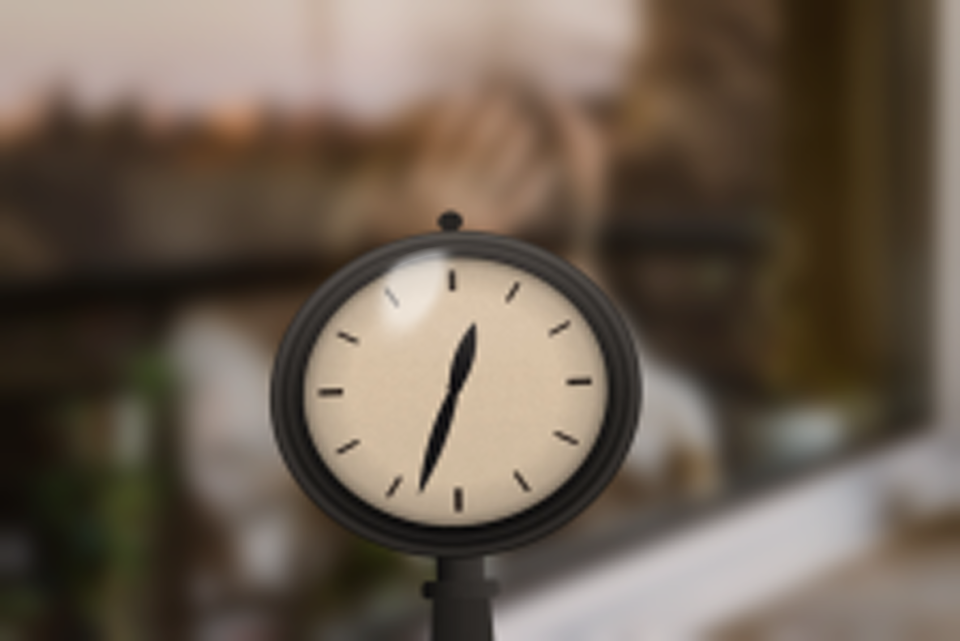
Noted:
12:33
